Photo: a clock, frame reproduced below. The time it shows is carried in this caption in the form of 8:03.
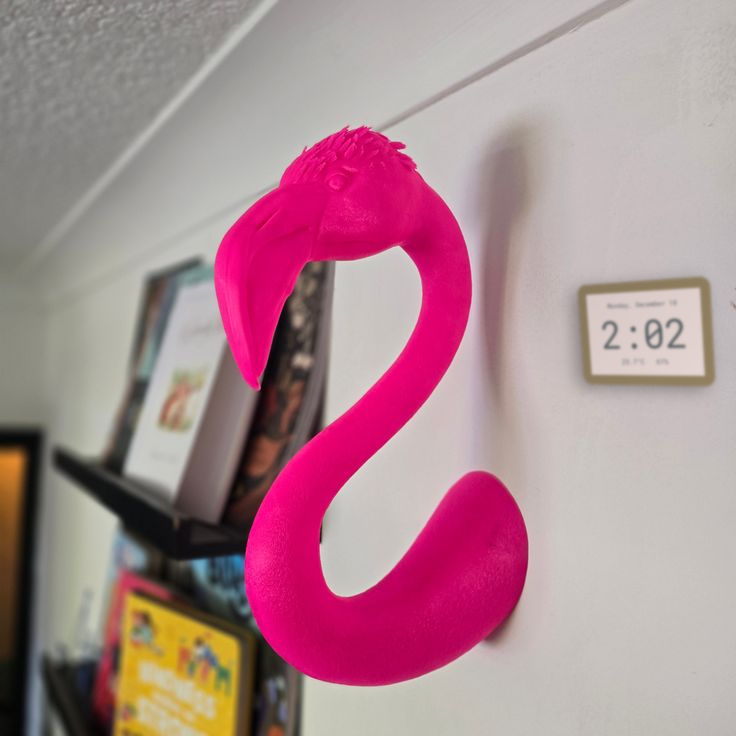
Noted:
2:02
